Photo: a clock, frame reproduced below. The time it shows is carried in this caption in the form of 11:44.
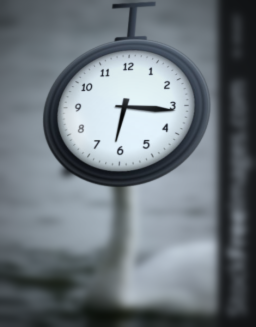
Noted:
6:16
